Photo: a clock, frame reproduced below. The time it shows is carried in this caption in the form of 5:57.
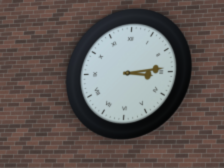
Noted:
3:14
